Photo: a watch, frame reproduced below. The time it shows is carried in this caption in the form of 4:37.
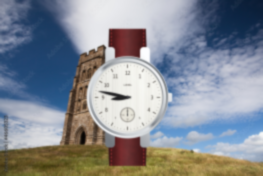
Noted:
8:47
